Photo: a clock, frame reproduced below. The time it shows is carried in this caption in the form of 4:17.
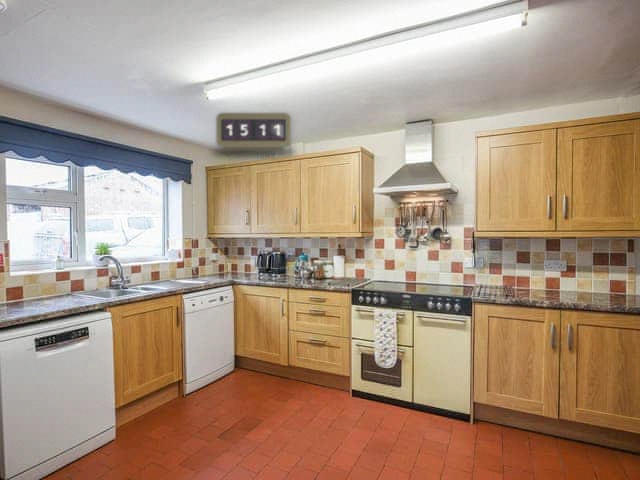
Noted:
15:11
